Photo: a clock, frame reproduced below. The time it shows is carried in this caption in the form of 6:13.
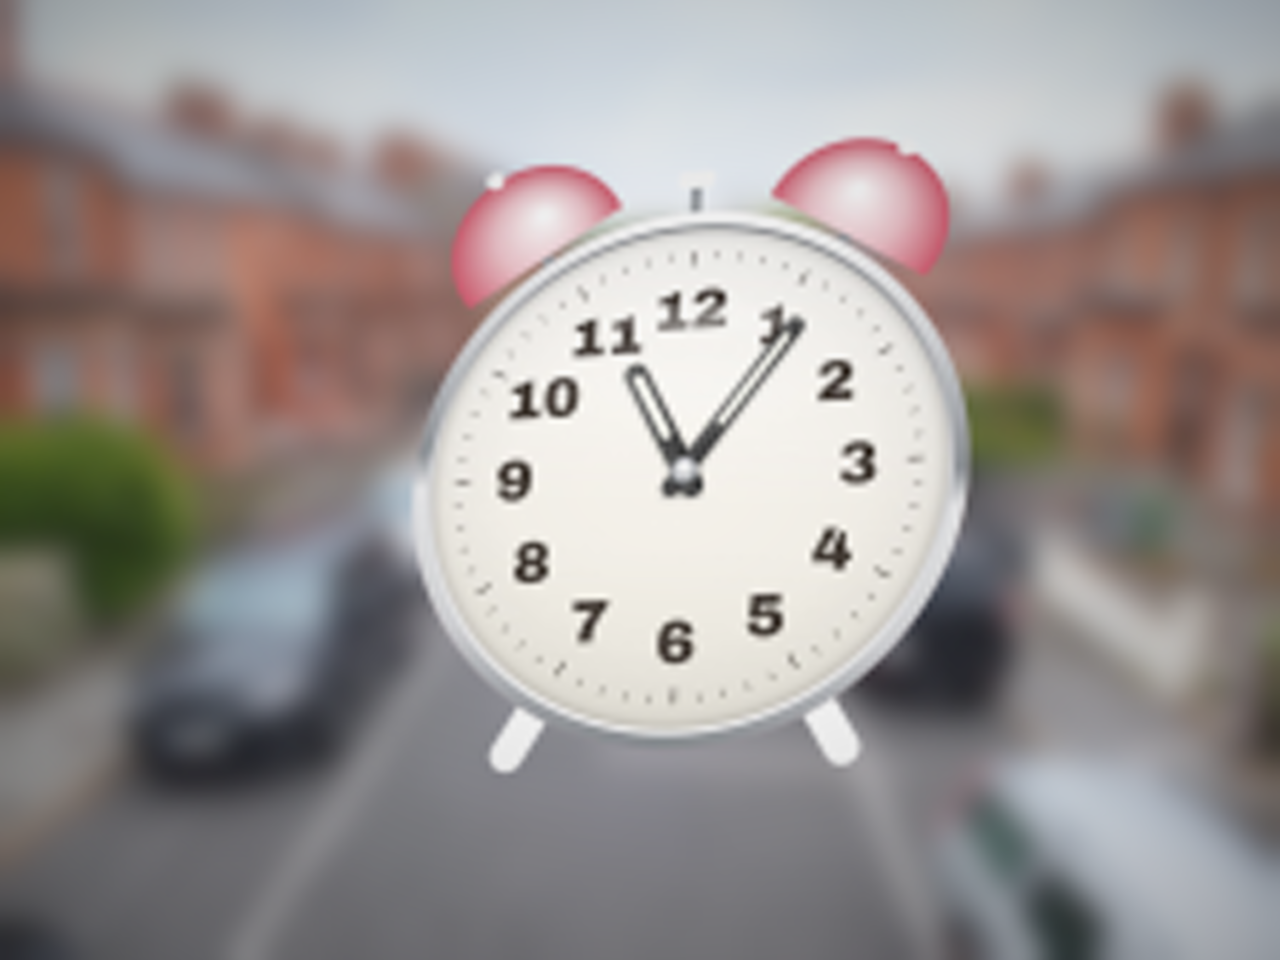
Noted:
11:06
